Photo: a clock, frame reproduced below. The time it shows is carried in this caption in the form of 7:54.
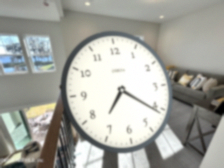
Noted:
7:21
